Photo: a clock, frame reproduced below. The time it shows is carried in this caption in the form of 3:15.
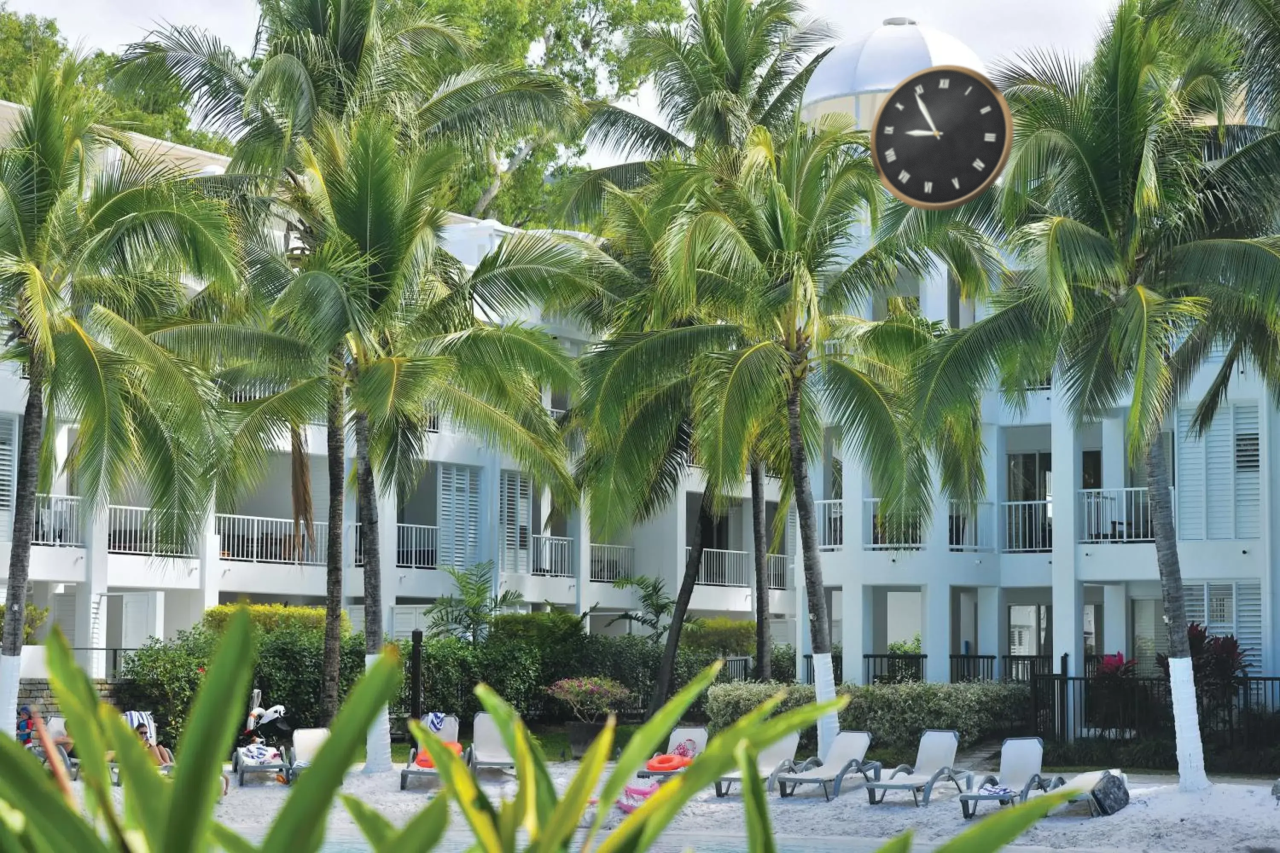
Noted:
8:54
